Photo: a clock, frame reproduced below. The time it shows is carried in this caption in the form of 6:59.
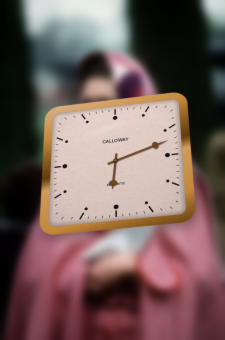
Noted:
6:12
